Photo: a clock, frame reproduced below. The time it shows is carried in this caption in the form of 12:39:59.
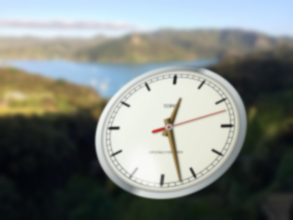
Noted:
12:27:12
